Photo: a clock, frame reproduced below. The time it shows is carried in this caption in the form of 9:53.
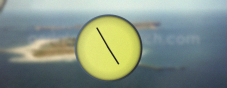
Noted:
4:55
